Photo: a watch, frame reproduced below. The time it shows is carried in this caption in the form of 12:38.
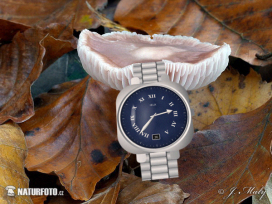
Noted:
2:37
